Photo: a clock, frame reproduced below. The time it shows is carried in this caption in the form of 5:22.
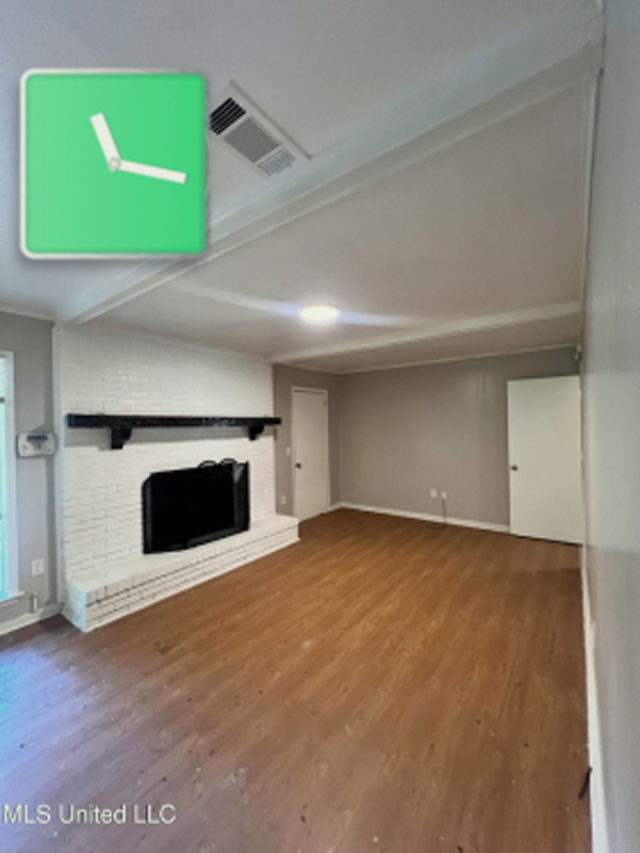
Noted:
11:17
